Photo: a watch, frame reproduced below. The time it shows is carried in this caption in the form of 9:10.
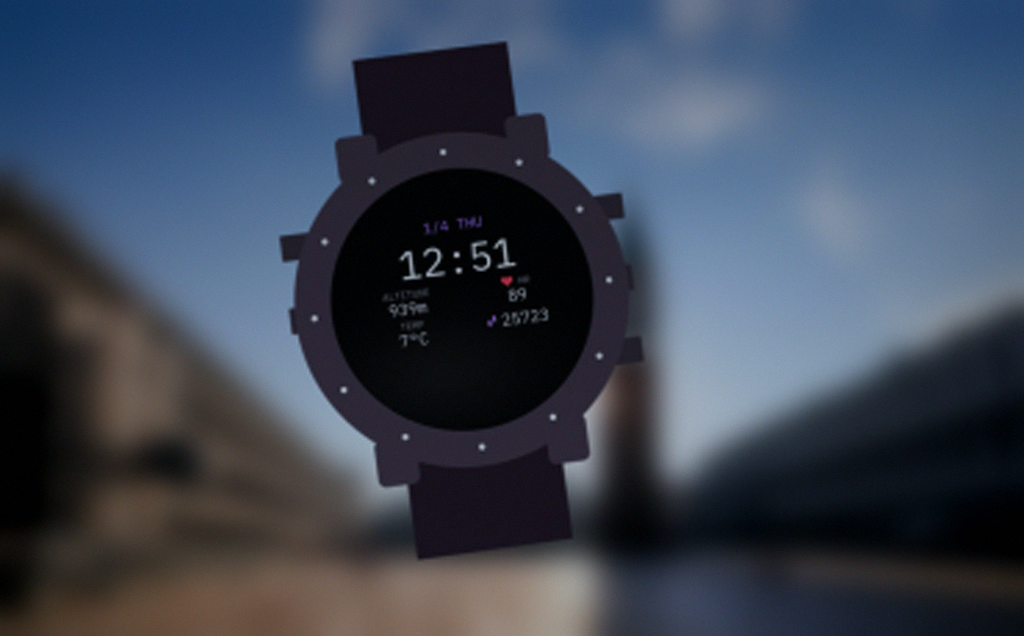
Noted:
12:51
